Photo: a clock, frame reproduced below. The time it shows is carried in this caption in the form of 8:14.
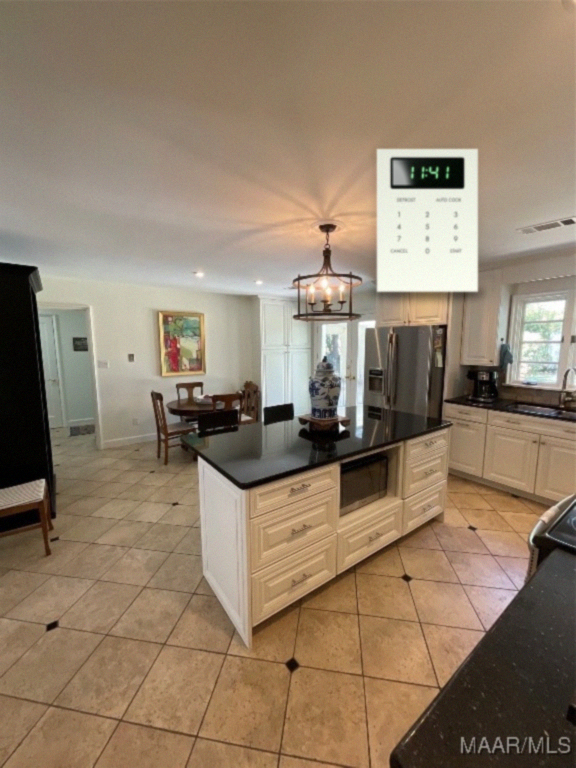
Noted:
11:41
